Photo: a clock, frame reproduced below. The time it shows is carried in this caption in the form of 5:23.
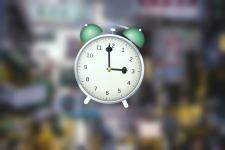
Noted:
2:59
